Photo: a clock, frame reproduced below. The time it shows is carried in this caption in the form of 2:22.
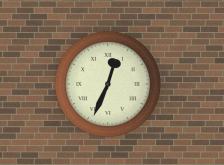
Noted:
12:34
